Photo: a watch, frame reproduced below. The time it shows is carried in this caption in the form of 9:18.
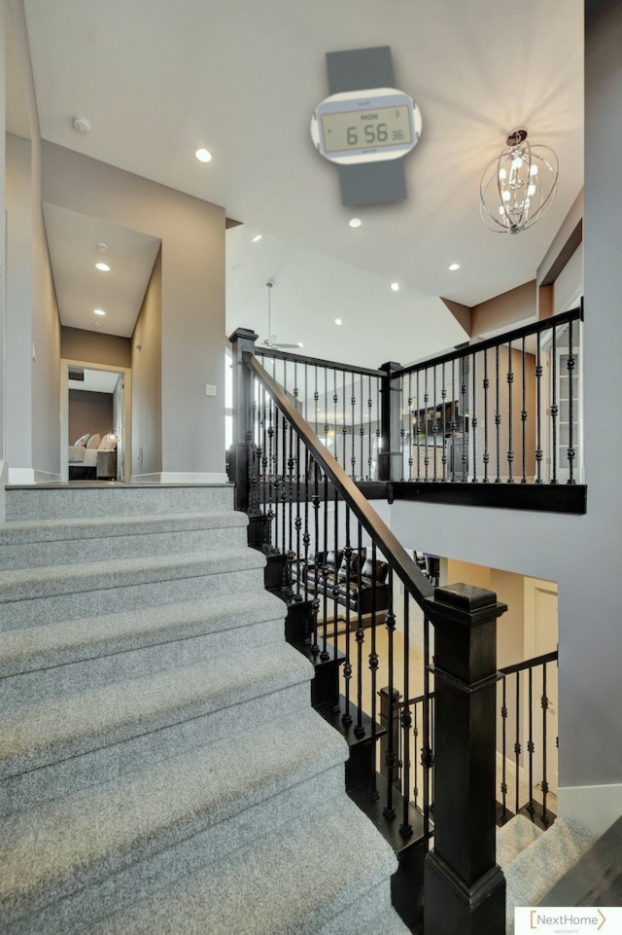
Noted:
6:56
